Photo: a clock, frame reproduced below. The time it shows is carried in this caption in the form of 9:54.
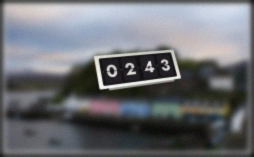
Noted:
2:43
